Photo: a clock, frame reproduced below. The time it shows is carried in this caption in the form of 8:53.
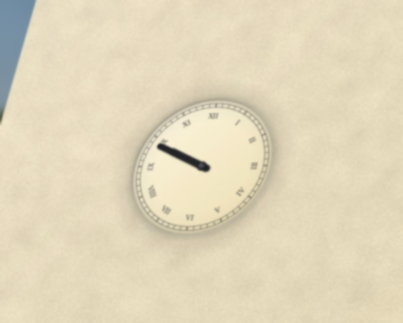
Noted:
9:49
